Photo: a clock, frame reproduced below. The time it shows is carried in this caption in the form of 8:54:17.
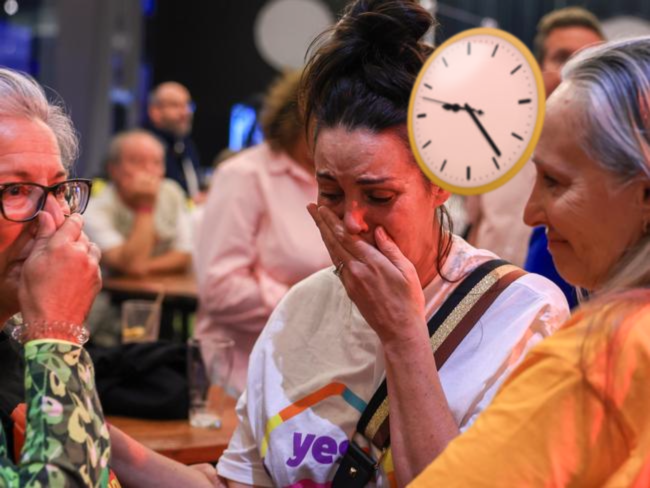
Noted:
9:23:48
